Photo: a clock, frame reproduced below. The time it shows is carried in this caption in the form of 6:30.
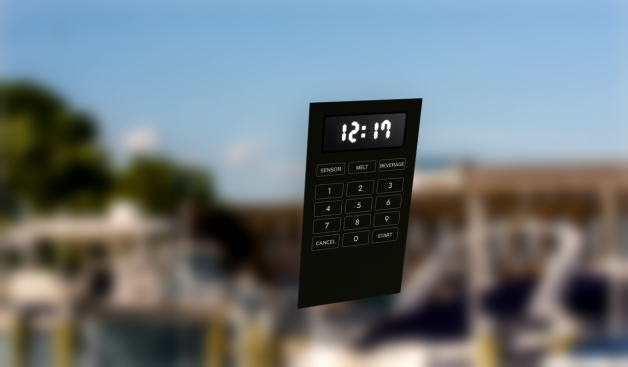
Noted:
12:17
